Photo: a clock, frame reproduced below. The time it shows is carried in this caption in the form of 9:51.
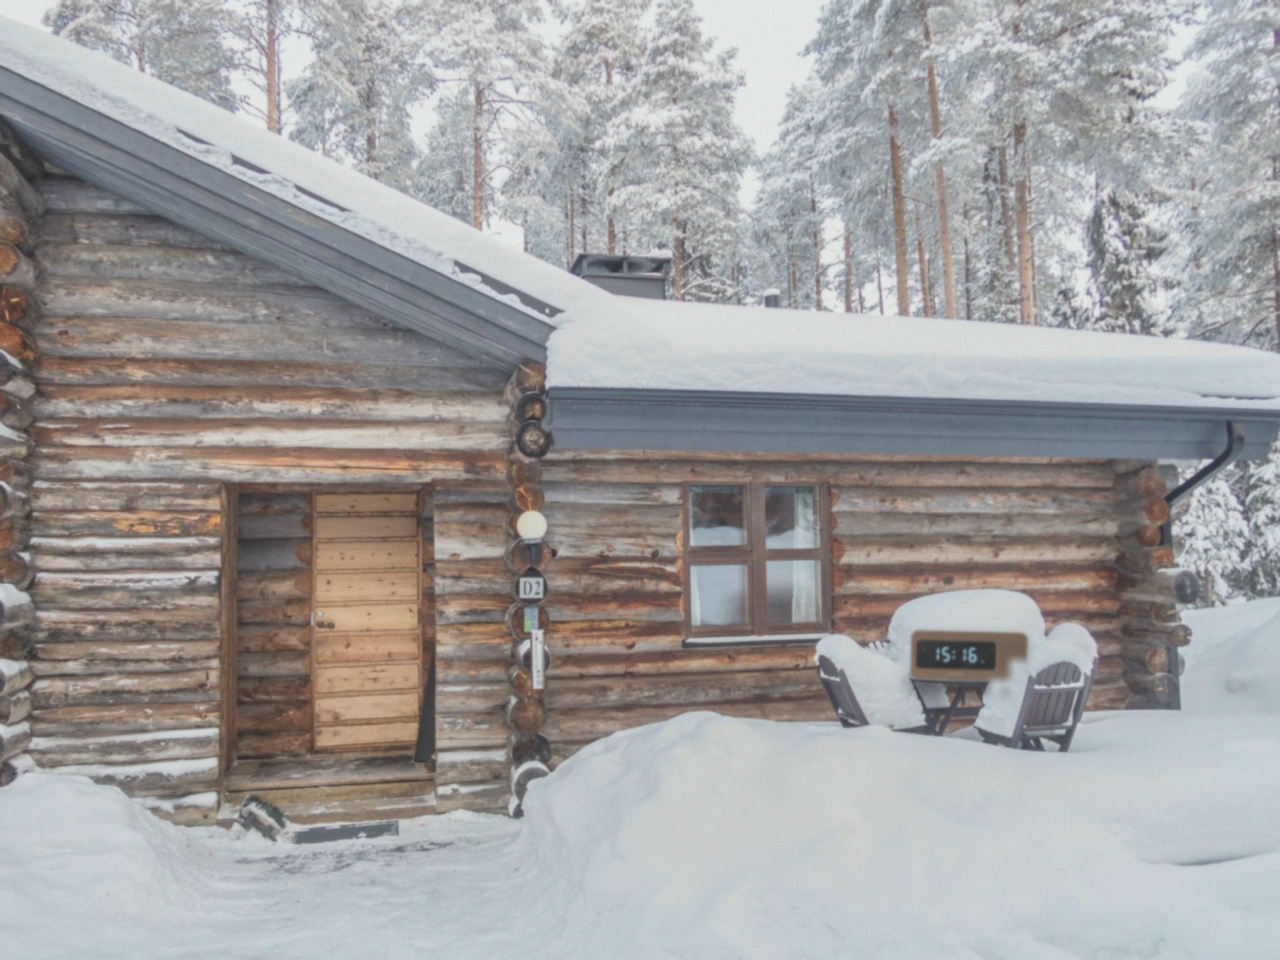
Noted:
15:16
